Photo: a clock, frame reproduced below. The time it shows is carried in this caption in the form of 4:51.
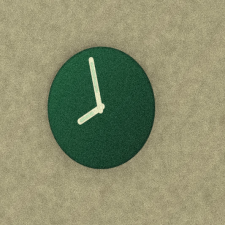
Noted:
7:58
